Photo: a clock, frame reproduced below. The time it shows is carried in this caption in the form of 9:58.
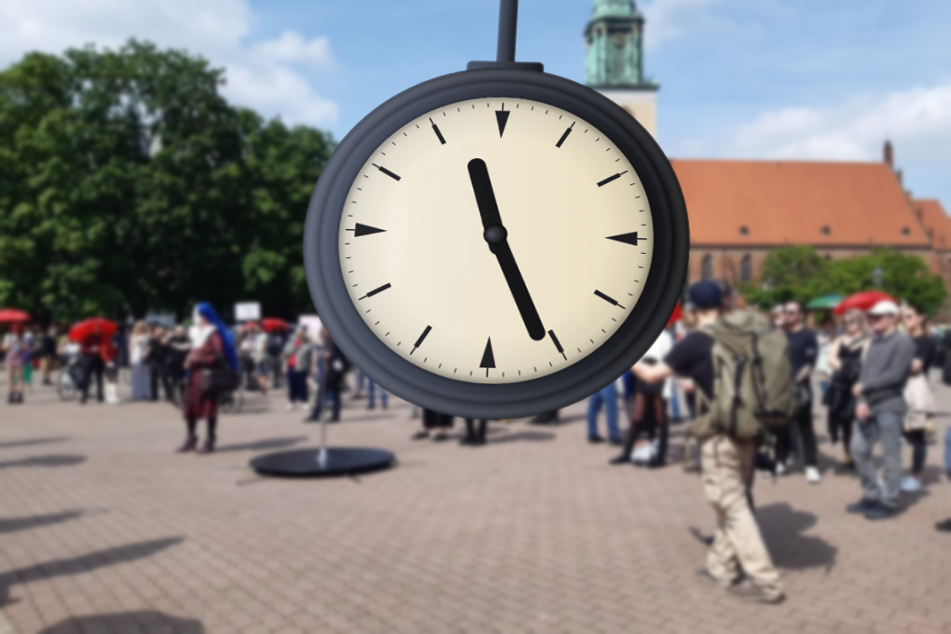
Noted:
11:26
